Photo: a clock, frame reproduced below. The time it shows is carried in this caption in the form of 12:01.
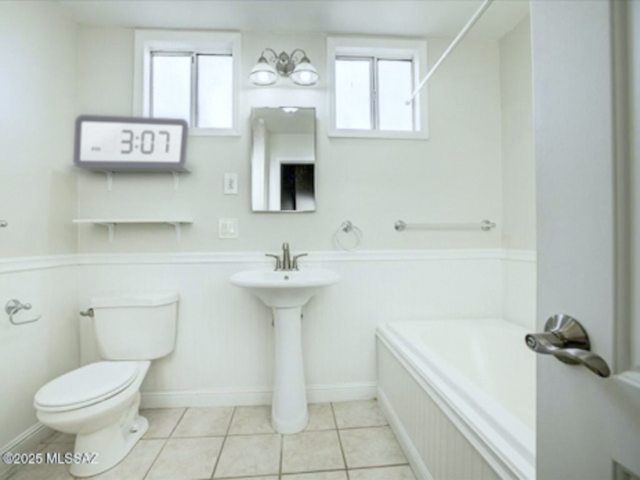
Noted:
3:07
